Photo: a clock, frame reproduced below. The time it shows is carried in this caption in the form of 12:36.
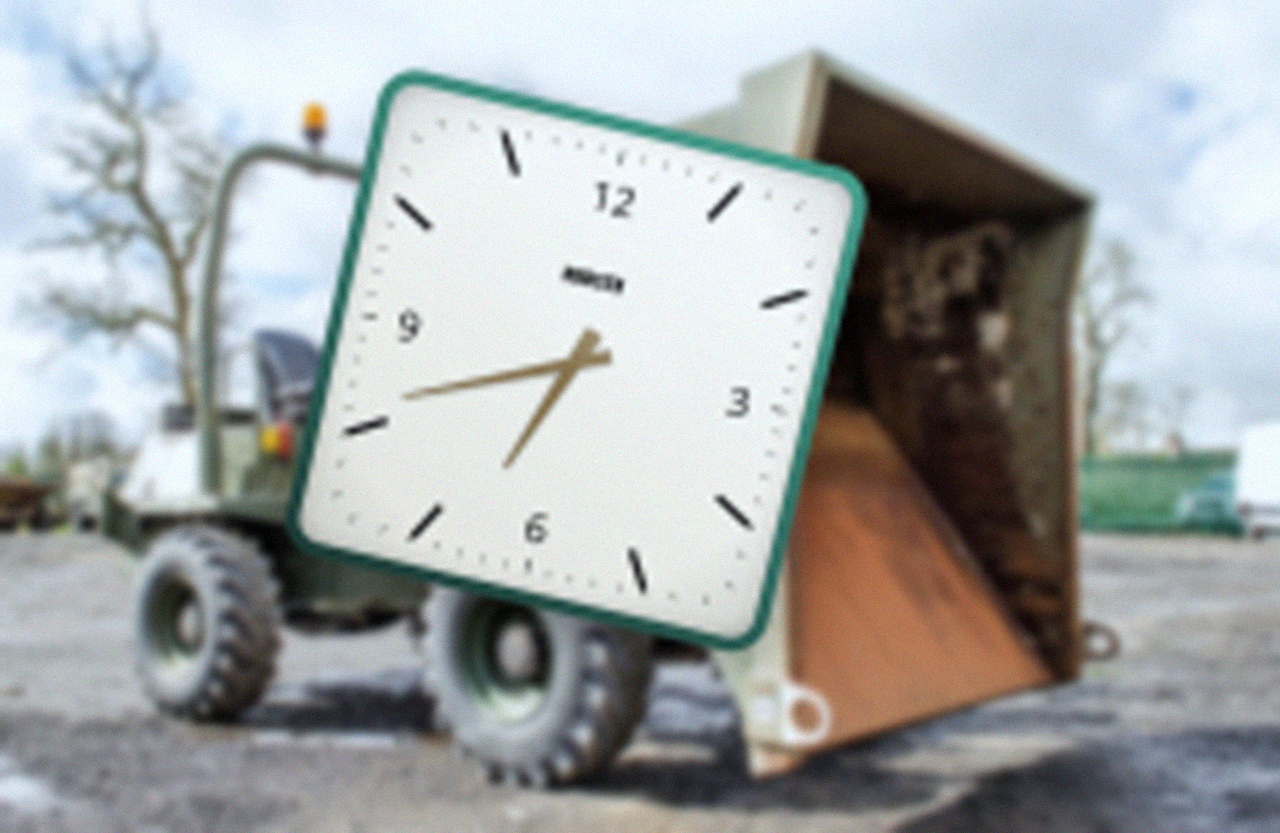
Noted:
6:41
